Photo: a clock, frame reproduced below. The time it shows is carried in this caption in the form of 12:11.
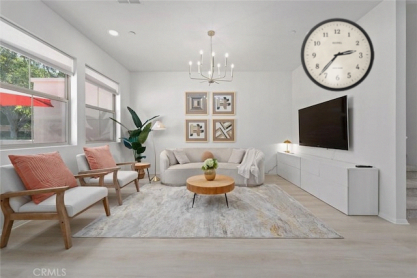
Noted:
2:37
